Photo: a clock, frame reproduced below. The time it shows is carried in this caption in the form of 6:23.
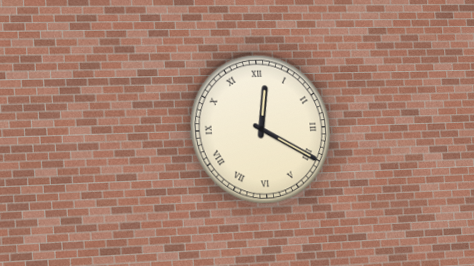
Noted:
12:20
